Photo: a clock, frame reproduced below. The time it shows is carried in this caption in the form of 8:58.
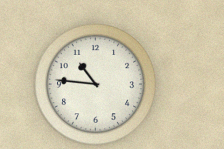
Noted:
10:46
